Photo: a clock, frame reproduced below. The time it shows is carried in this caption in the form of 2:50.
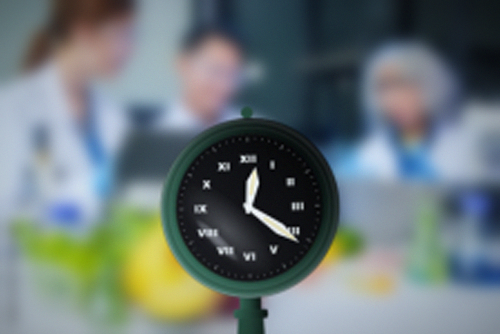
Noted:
12:21
